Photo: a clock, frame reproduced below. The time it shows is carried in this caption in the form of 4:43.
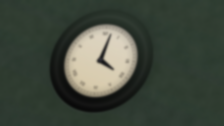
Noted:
4:02
